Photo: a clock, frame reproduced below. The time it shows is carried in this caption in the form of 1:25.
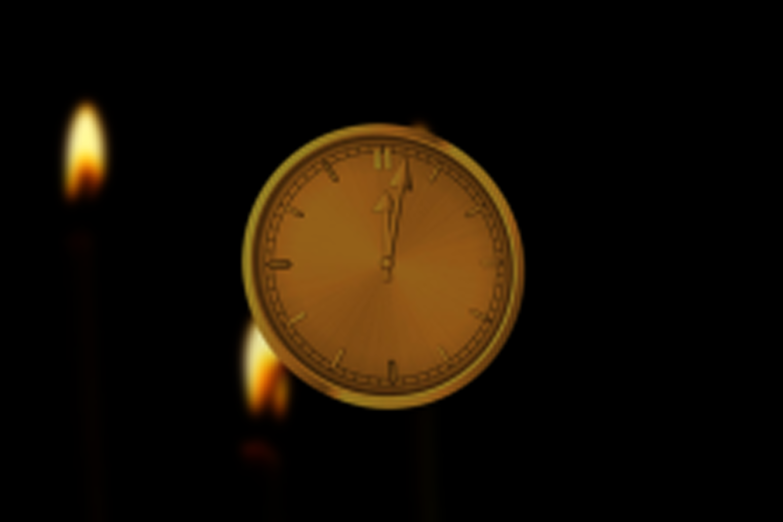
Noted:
12:02
